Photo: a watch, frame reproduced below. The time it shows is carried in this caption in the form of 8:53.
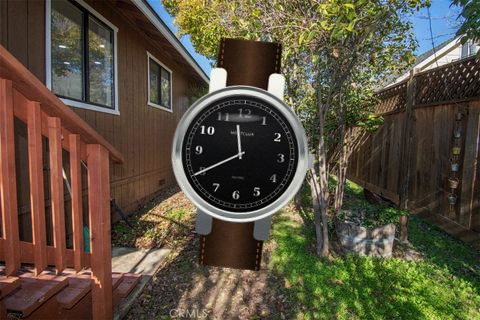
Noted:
11:40
